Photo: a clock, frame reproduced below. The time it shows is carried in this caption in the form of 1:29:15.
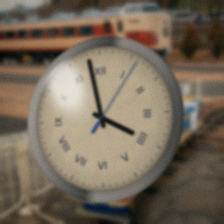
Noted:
3:58:06
